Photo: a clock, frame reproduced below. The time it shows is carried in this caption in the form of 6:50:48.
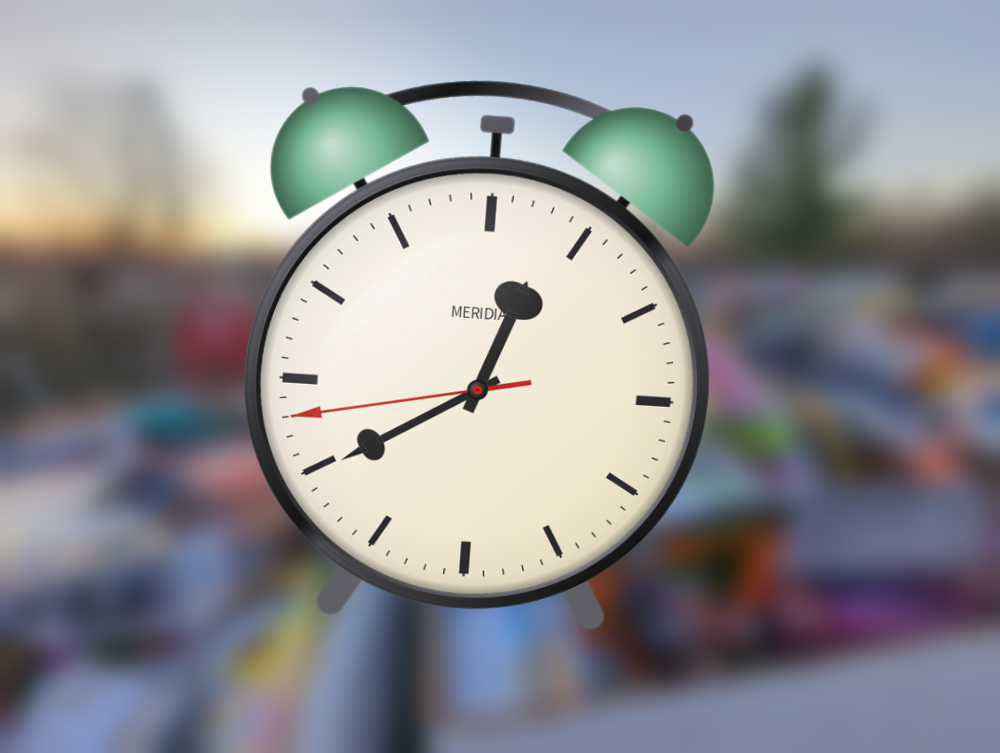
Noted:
12:39:43
